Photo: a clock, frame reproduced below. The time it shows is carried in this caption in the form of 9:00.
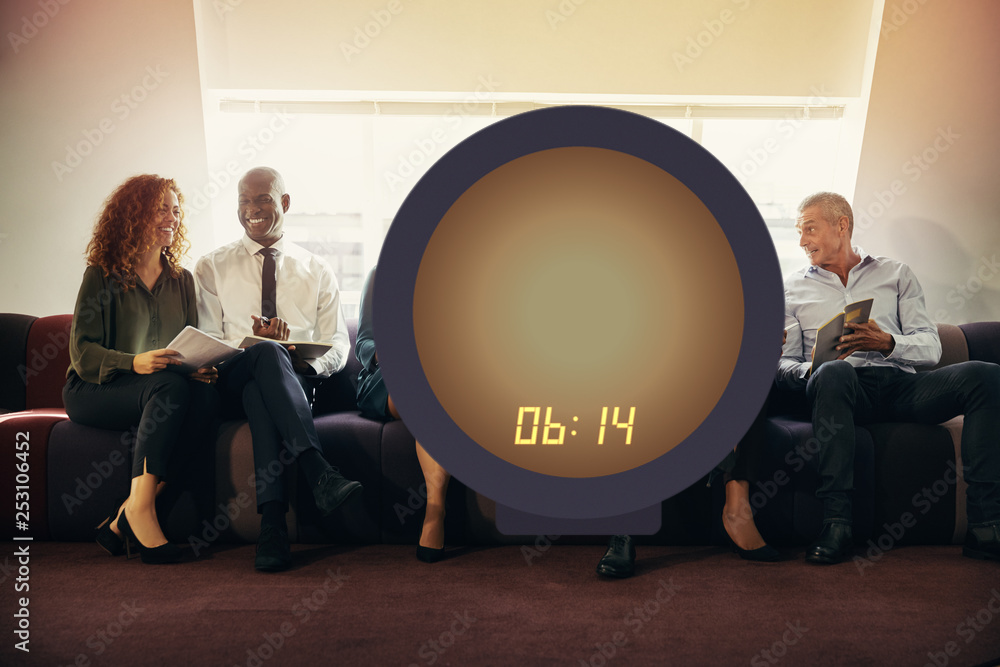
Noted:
6:14
